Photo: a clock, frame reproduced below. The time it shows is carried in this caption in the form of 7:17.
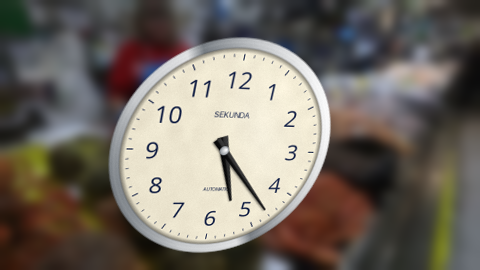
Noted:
5:23
